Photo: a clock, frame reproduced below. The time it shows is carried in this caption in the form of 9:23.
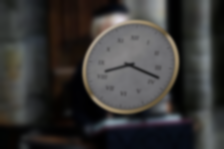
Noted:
8:18
